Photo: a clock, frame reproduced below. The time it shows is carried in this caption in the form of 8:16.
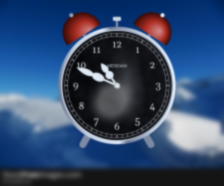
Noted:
10:49
